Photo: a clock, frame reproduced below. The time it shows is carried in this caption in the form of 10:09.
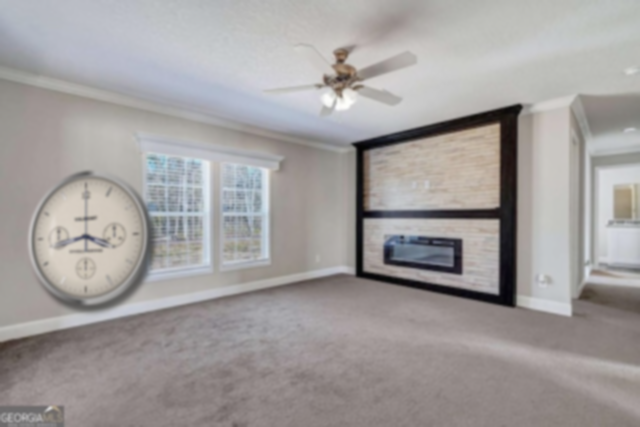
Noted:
3:43
